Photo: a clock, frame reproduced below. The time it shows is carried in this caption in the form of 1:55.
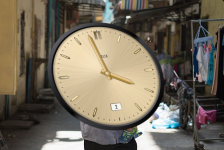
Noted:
3:58
